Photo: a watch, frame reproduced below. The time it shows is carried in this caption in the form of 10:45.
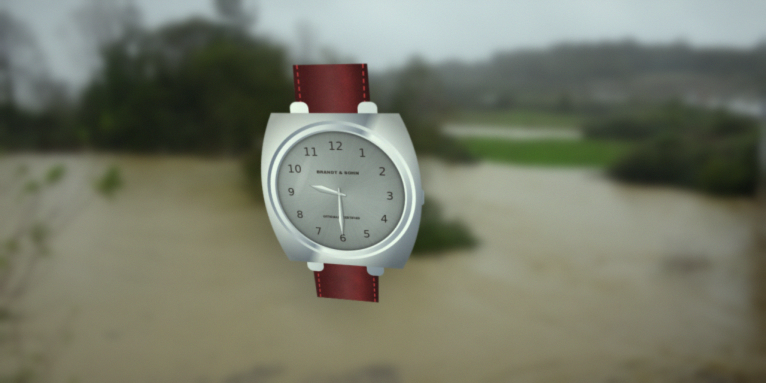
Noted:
9:30
